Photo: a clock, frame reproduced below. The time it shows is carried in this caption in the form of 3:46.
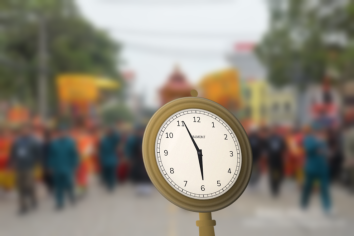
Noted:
5:56
